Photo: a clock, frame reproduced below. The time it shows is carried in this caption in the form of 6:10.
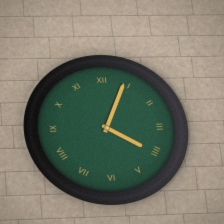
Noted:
4:04
